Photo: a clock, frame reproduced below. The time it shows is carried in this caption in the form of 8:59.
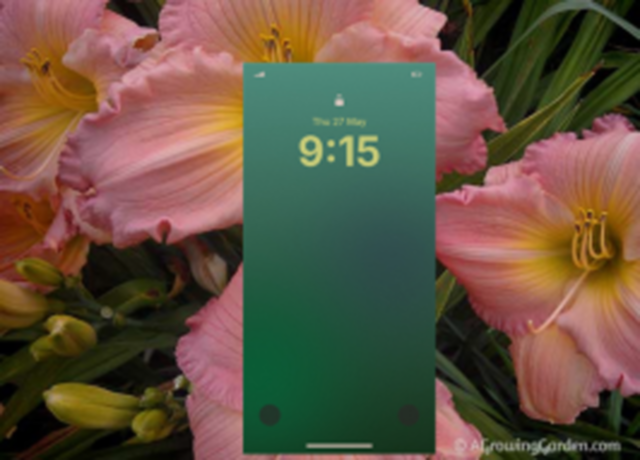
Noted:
9:15
